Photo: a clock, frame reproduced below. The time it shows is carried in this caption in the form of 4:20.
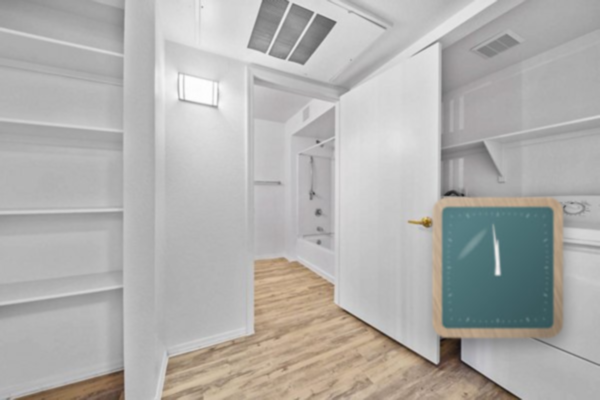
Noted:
11:59
